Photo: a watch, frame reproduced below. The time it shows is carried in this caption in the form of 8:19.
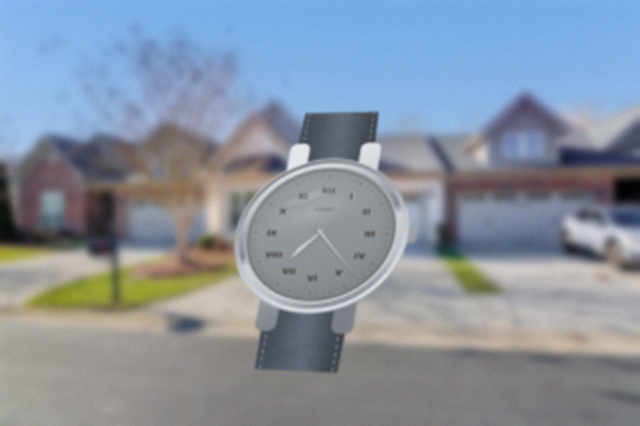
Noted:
7:23
